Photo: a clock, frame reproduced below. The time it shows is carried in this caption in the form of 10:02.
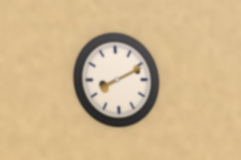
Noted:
8:11
